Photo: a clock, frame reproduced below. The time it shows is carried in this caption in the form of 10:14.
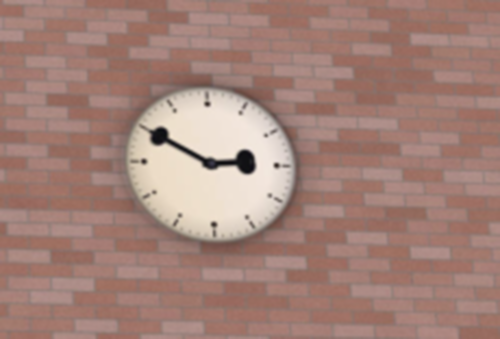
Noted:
2:50
